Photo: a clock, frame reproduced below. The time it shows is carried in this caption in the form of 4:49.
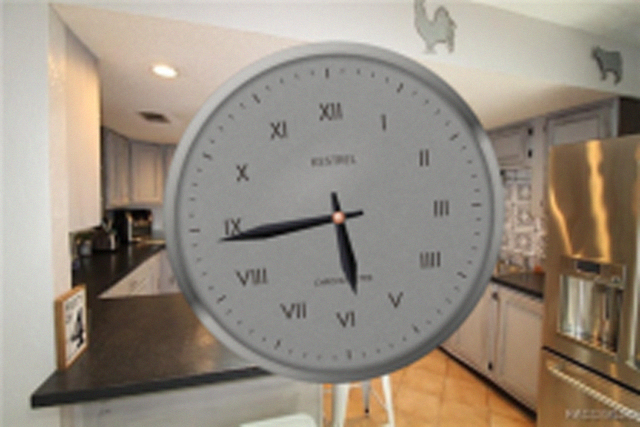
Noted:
5:44
